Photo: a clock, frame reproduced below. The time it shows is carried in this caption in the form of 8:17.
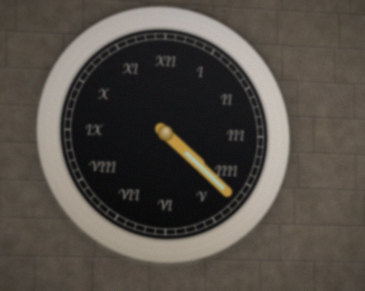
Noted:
4:22
